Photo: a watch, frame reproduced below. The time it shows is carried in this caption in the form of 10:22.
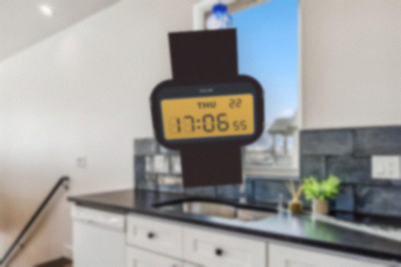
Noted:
17:06
